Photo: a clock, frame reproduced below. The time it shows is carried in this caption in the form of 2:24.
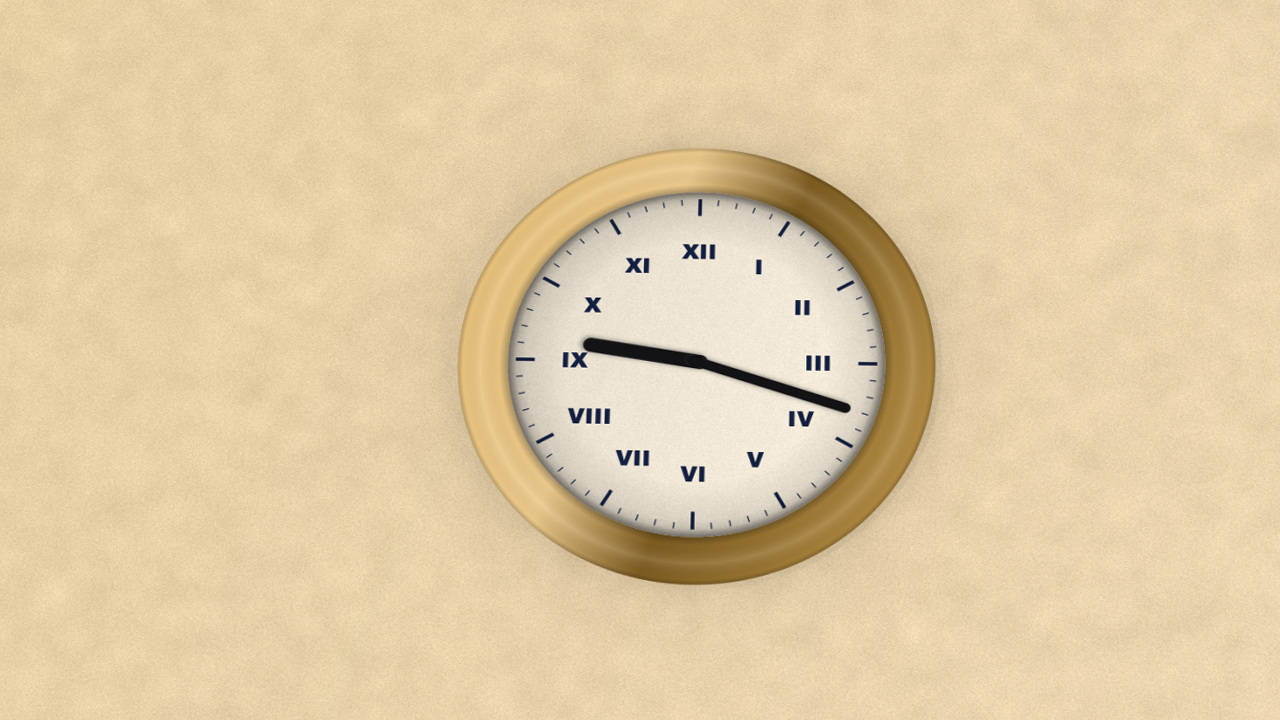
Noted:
9:18
